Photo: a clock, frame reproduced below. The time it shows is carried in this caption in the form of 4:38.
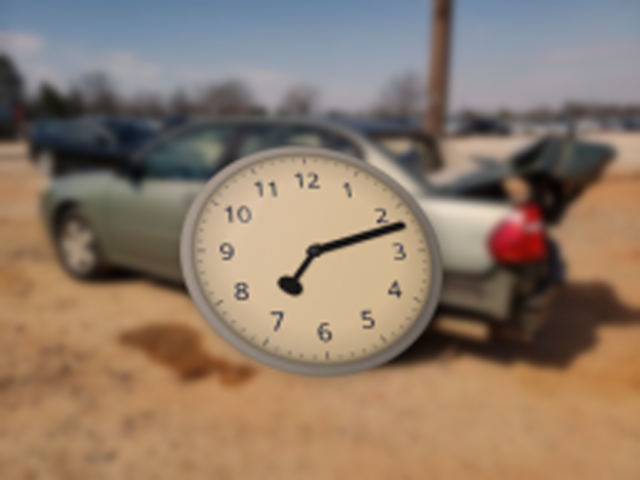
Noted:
7:12
